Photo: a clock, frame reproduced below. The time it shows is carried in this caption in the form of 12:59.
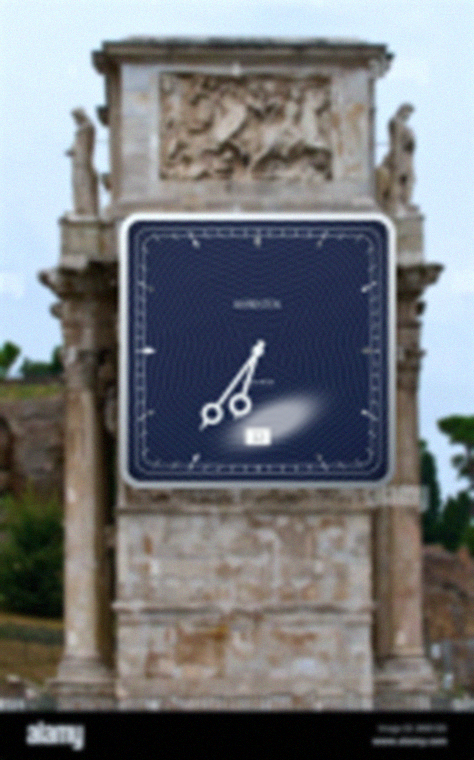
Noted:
6:36
